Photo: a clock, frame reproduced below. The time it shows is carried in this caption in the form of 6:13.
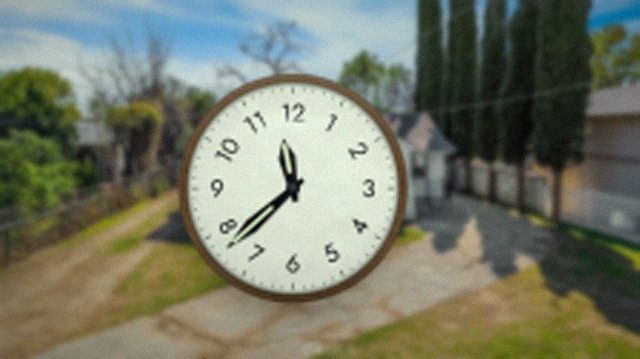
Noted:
11:38
